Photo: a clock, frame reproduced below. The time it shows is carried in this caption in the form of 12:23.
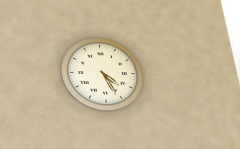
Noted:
4:26
